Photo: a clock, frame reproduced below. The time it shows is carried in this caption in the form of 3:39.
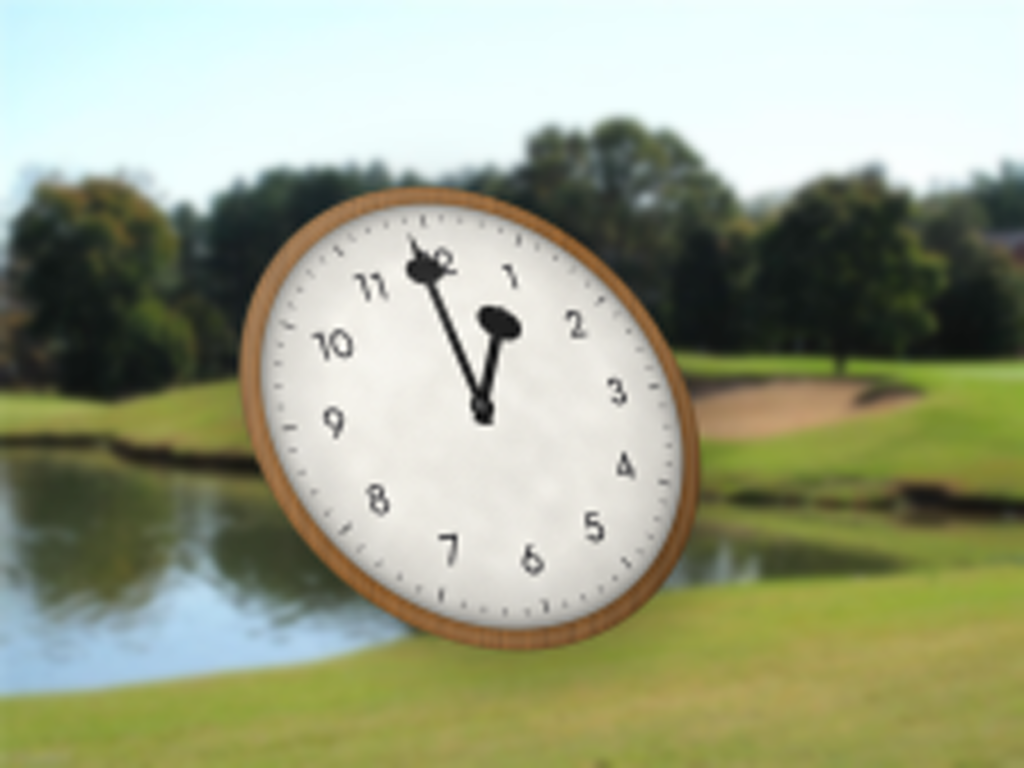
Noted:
12:59
